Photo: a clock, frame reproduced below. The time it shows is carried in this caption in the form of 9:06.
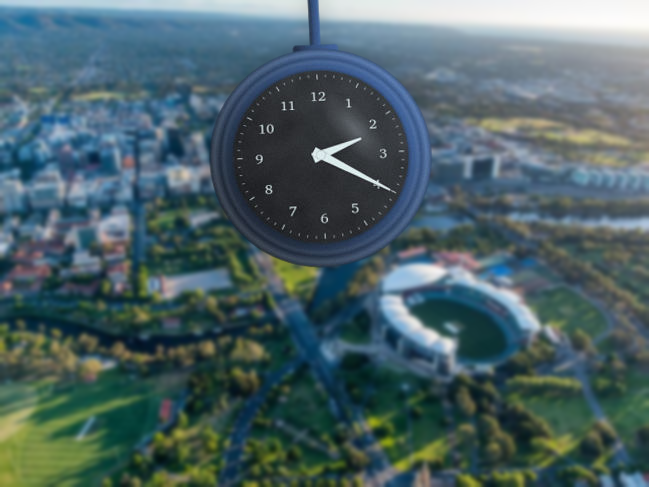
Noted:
2:20
